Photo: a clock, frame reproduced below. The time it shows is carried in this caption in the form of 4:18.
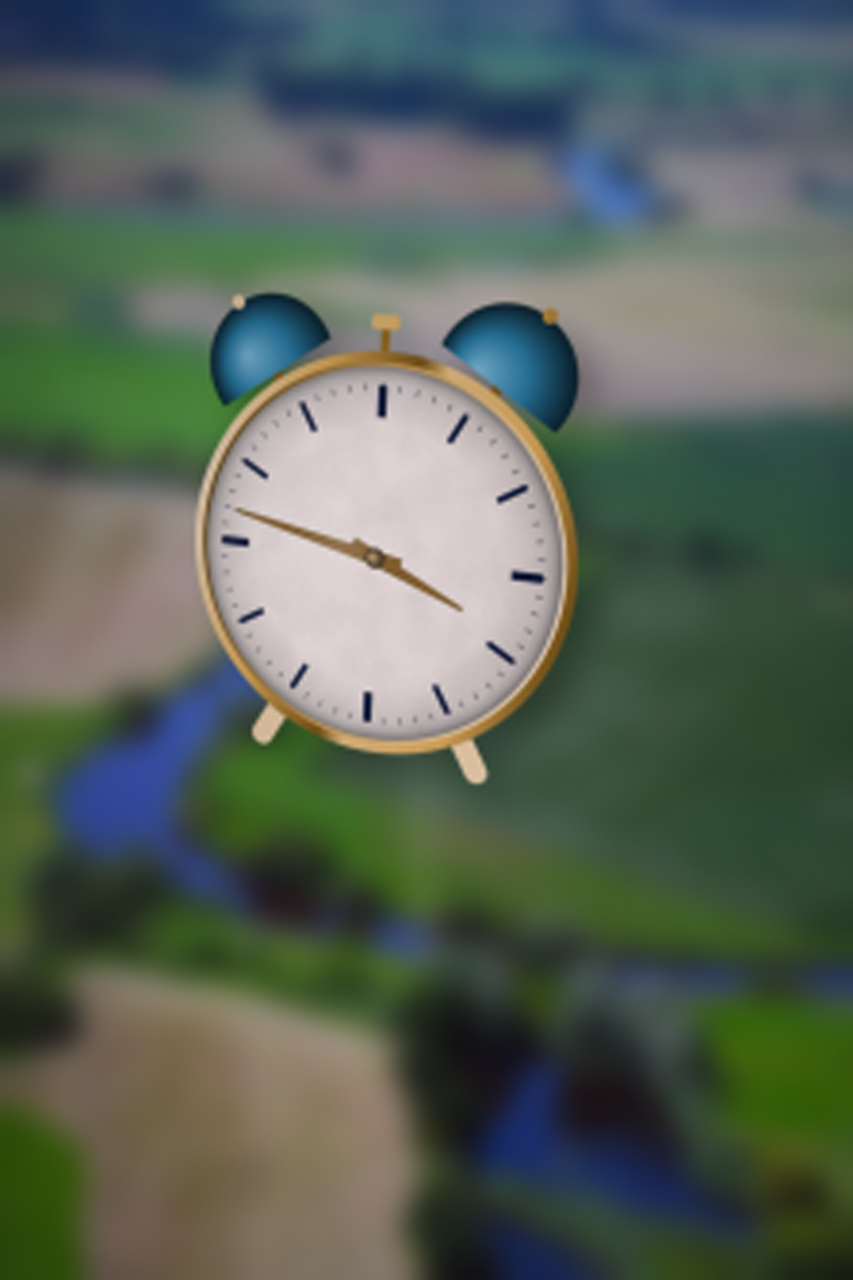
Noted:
3:47
